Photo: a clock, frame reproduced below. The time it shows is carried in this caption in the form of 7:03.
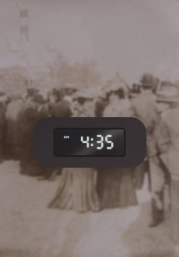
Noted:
4:35
